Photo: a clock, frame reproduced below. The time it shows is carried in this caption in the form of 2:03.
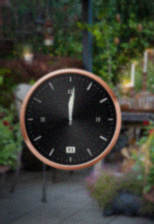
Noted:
12:01
